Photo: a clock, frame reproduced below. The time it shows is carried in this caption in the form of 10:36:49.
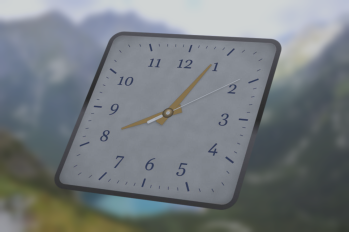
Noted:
8:04:09
